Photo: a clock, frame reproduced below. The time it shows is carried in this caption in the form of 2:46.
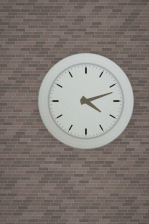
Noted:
4:12
